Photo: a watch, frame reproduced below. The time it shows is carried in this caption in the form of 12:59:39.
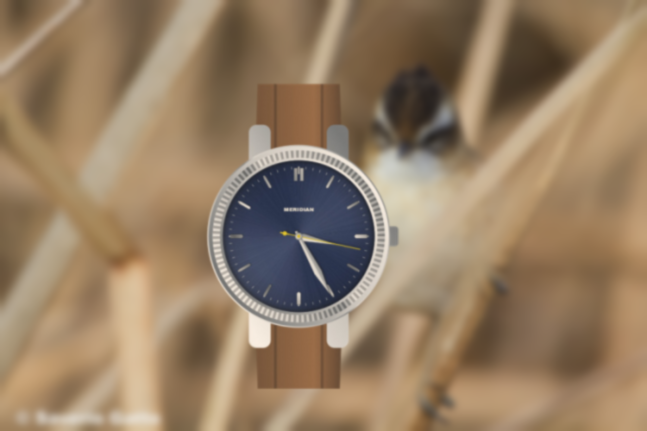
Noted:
3:25:17
